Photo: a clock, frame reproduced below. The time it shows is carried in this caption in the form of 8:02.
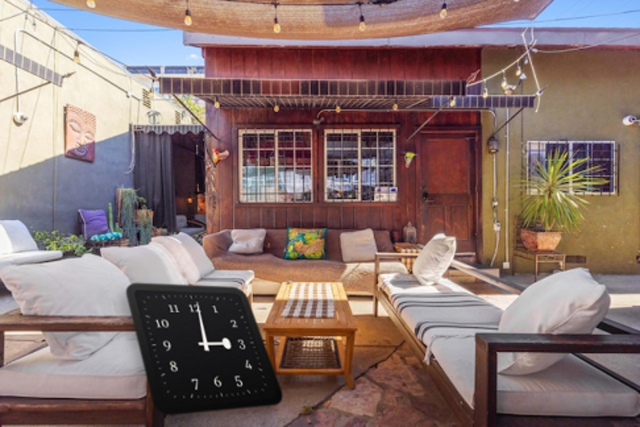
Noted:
3:01
